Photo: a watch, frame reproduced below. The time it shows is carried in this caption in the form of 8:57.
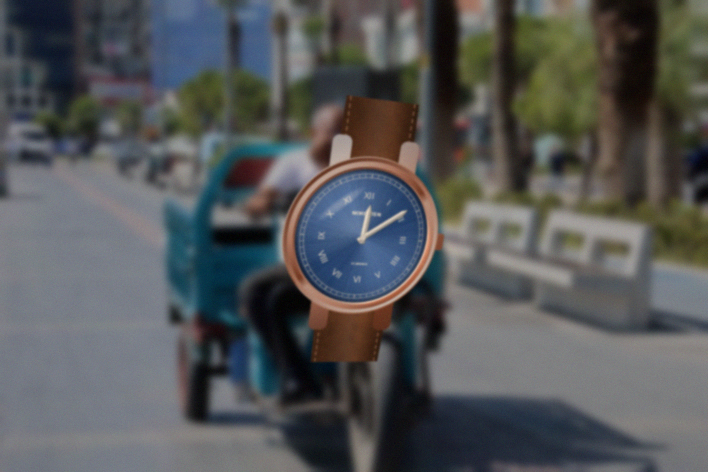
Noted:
12:09
